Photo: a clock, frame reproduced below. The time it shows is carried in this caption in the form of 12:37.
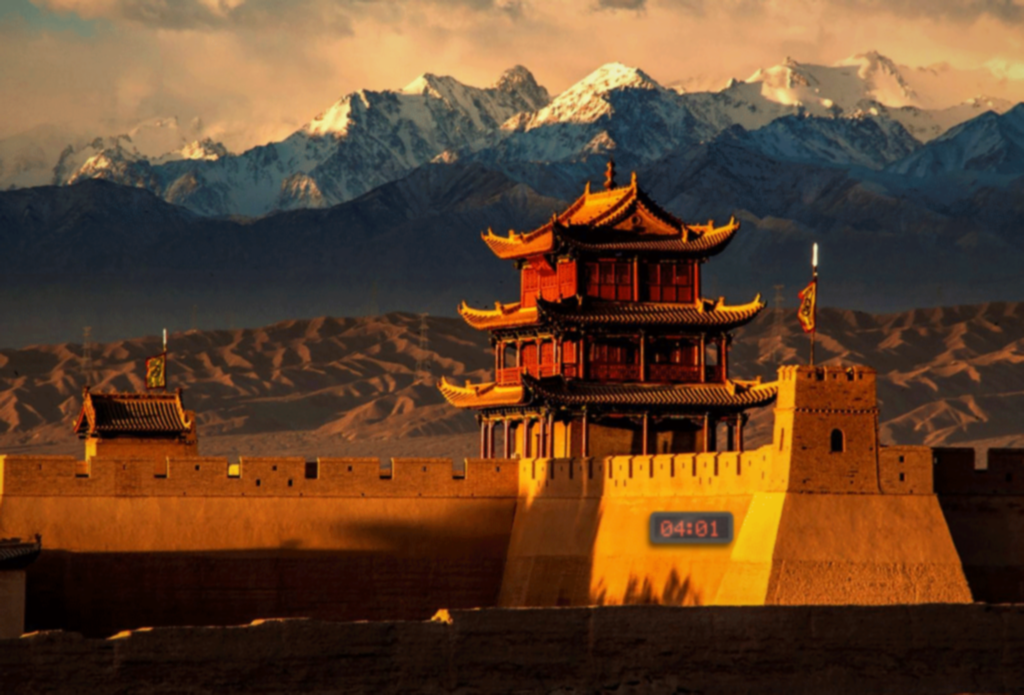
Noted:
4:01
